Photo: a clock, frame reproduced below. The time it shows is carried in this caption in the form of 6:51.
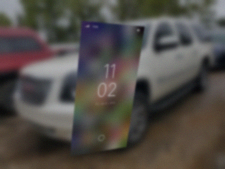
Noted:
11:02
